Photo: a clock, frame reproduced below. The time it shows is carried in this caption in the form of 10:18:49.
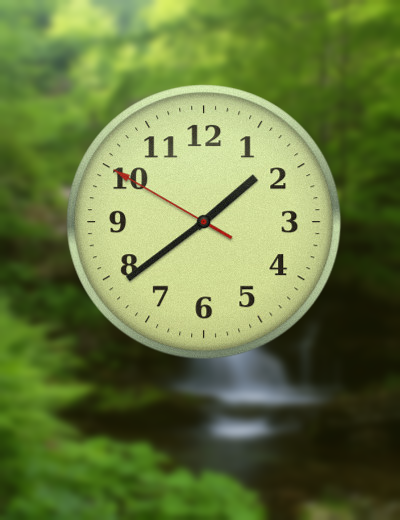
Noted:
1:38:50
